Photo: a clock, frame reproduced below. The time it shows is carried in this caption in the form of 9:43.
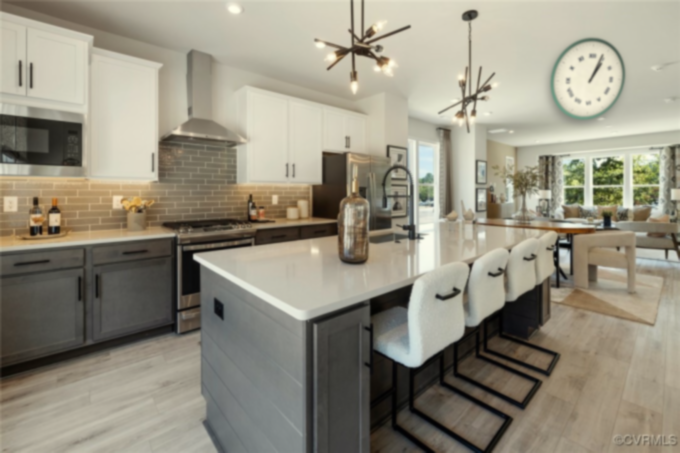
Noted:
1:04
